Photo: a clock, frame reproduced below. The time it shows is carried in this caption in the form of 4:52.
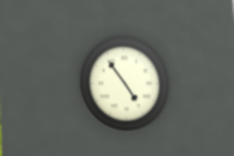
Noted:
4:54
